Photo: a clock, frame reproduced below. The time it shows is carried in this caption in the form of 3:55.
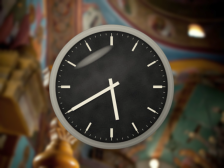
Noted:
5:40
